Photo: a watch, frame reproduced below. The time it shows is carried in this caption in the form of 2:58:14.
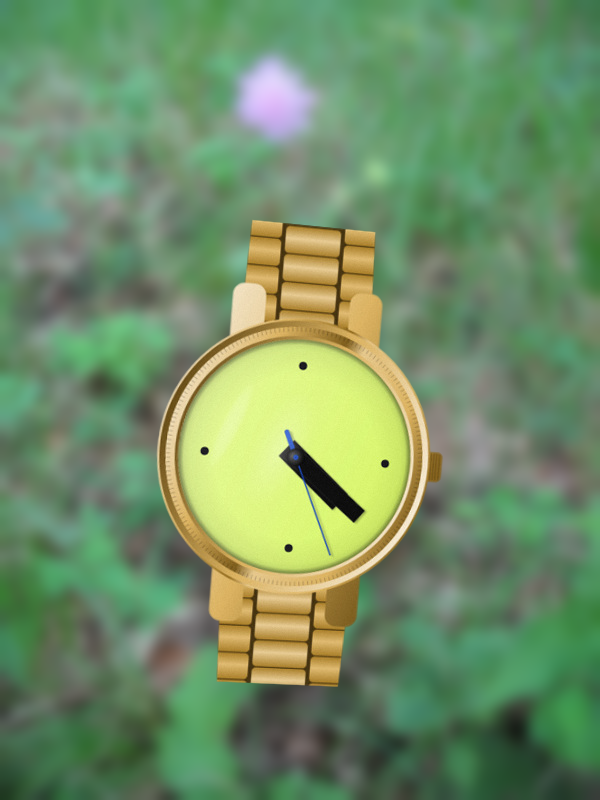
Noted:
4:21:26
